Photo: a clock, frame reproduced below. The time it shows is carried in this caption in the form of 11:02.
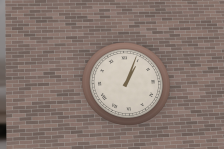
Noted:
1:04
